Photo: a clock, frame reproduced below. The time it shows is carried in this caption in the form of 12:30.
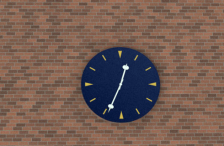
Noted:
12:34
